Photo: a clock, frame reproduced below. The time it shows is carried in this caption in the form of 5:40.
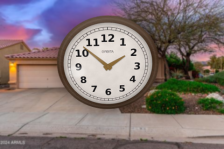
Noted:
1:52
